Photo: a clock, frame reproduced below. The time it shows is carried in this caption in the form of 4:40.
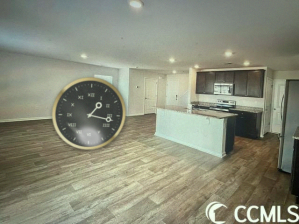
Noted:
1:17
